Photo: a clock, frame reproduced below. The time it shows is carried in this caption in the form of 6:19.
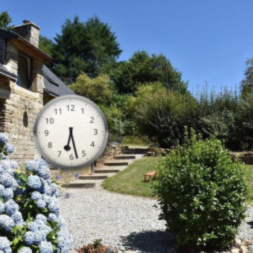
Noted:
6:28
